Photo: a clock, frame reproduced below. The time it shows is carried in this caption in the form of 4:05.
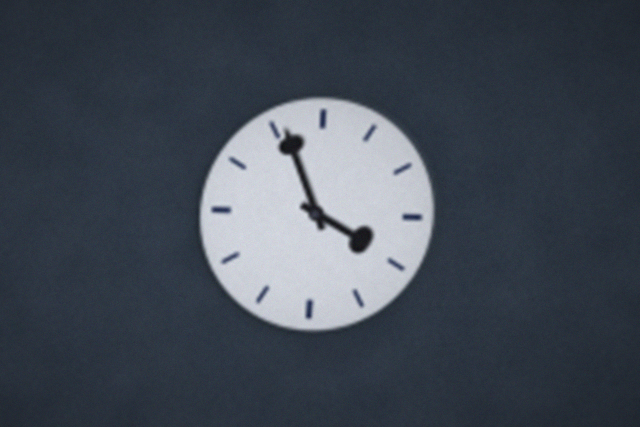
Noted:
3:56
